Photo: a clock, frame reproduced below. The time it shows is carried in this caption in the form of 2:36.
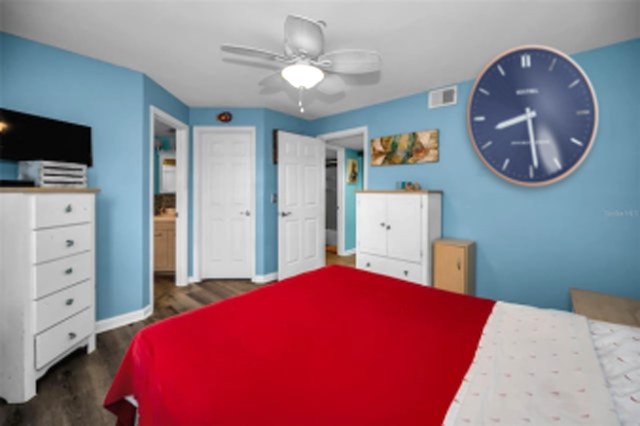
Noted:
8:29
